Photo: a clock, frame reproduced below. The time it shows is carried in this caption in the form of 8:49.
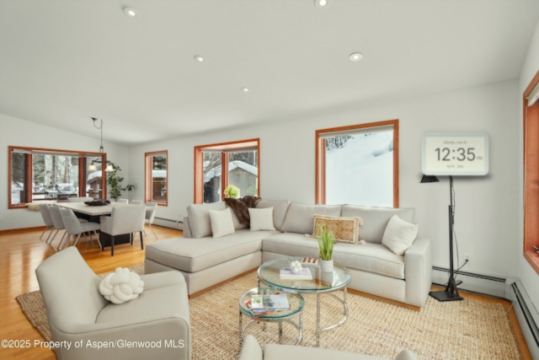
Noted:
12:35
